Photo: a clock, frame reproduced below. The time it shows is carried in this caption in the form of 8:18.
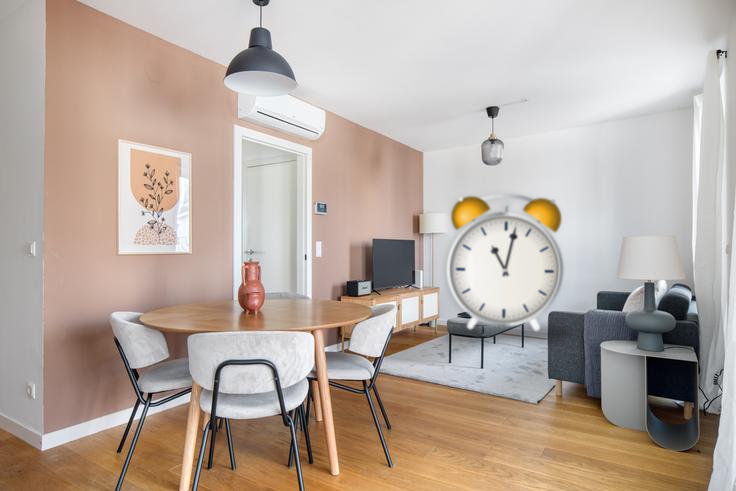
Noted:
11:02
